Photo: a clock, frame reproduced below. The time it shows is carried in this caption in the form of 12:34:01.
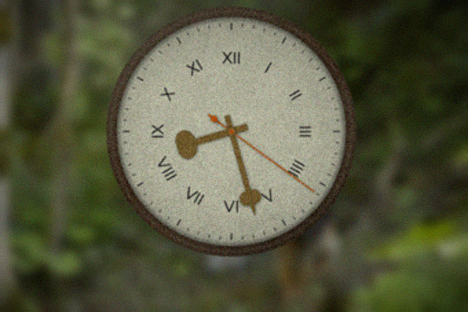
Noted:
8:27:21
